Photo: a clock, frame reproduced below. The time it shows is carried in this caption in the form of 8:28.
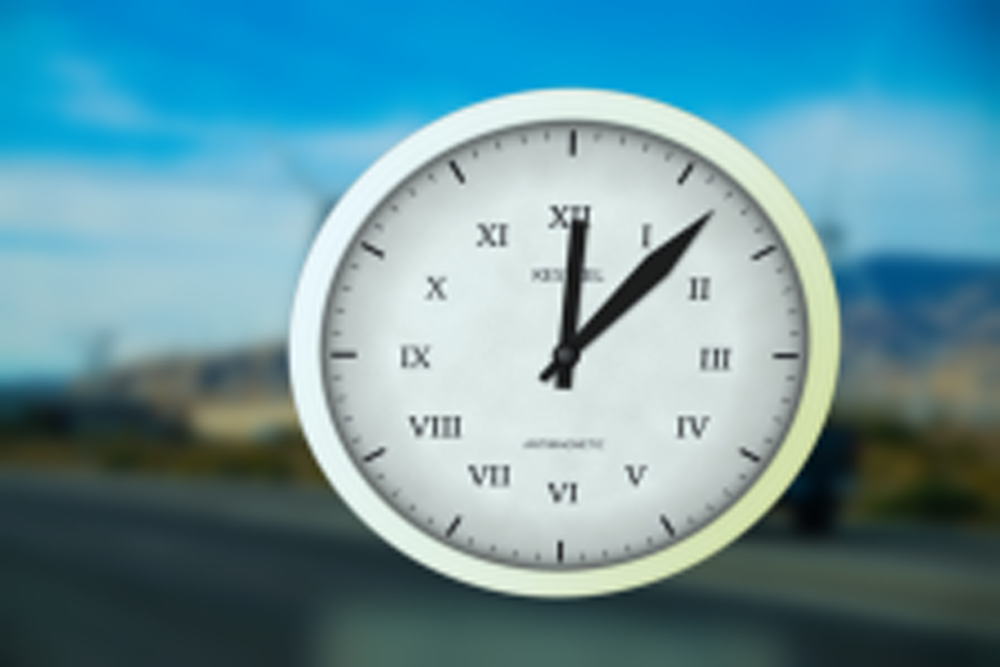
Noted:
12:07
